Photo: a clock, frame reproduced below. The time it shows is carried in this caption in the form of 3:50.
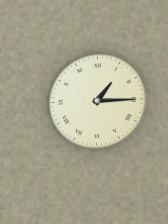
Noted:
1:15
